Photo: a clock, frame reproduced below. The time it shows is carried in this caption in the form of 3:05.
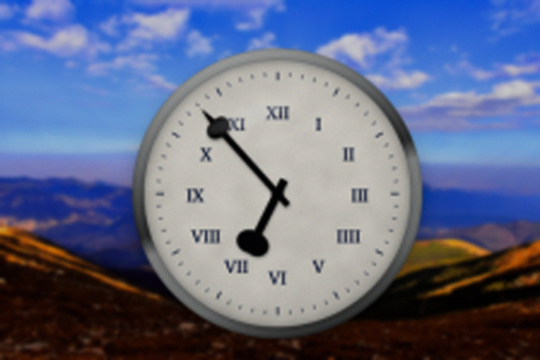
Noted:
6:53
